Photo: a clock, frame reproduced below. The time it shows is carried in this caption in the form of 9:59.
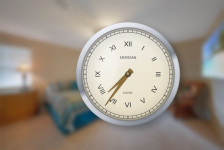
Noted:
7:36
